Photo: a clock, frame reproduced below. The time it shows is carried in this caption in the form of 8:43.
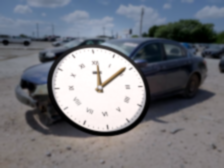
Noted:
12:09
